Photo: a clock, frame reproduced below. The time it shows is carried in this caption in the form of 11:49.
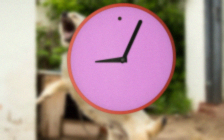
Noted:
9:05
